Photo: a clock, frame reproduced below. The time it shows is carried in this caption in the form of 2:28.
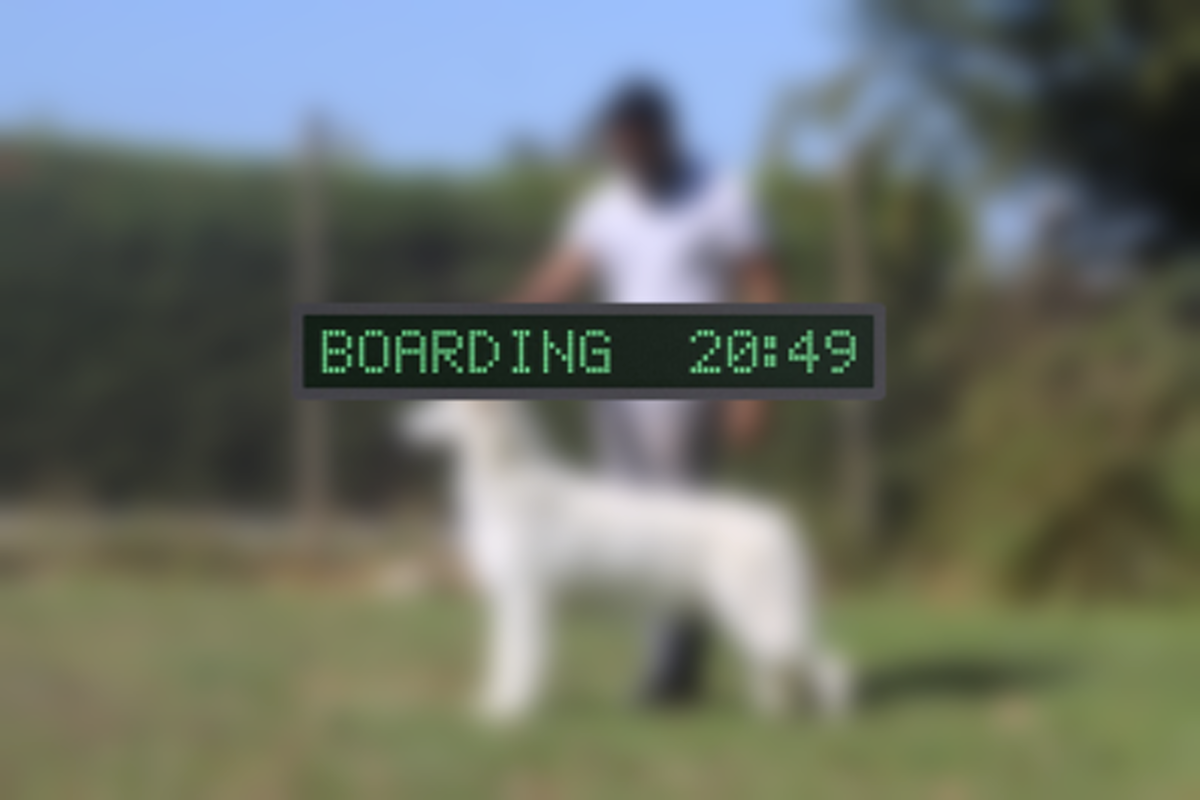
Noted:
20:49
